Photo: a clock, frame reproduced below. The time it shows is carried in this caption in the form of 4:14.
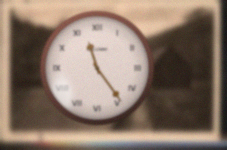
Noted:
11:24
